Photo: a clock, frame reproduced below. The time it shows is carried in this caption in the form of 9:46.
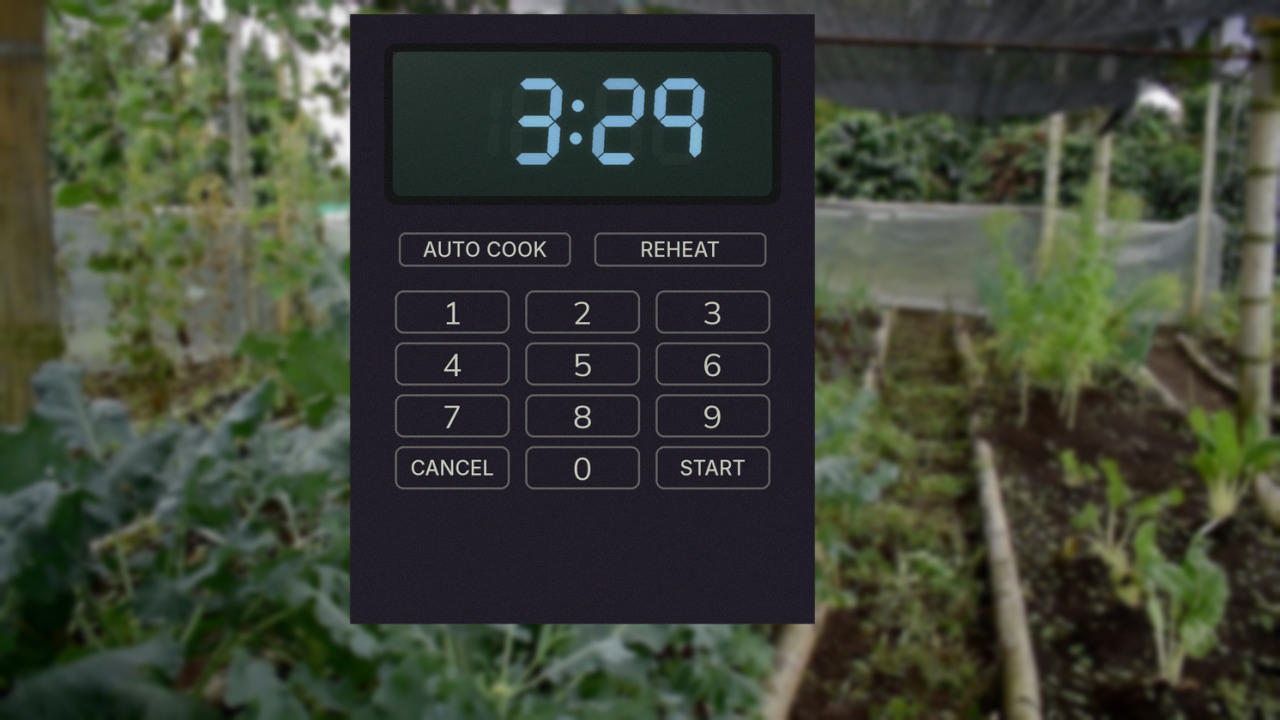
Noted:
3:29
